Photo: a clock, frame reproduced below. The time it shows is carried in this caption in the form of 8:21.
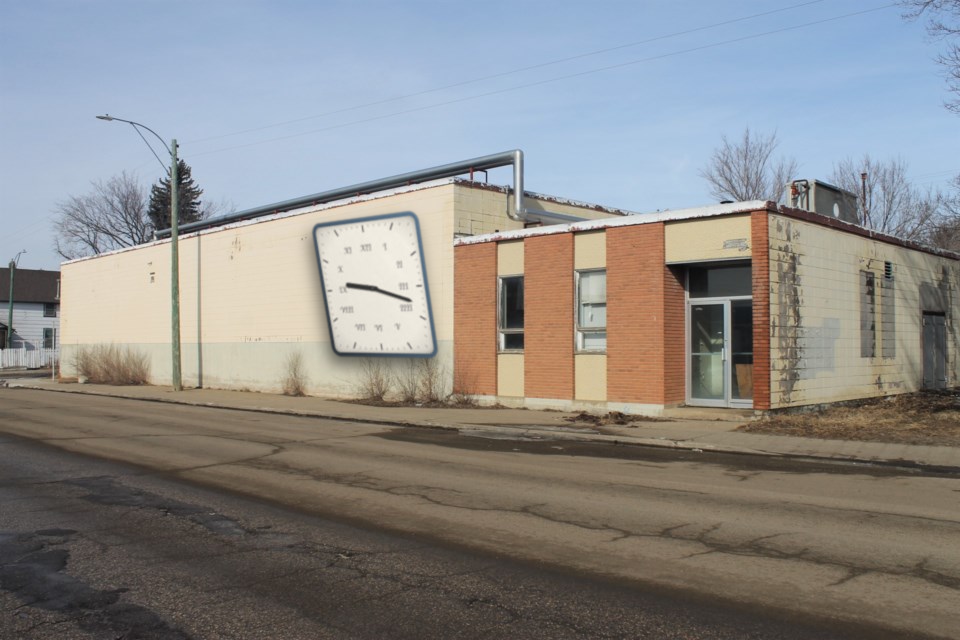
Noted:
9:18
